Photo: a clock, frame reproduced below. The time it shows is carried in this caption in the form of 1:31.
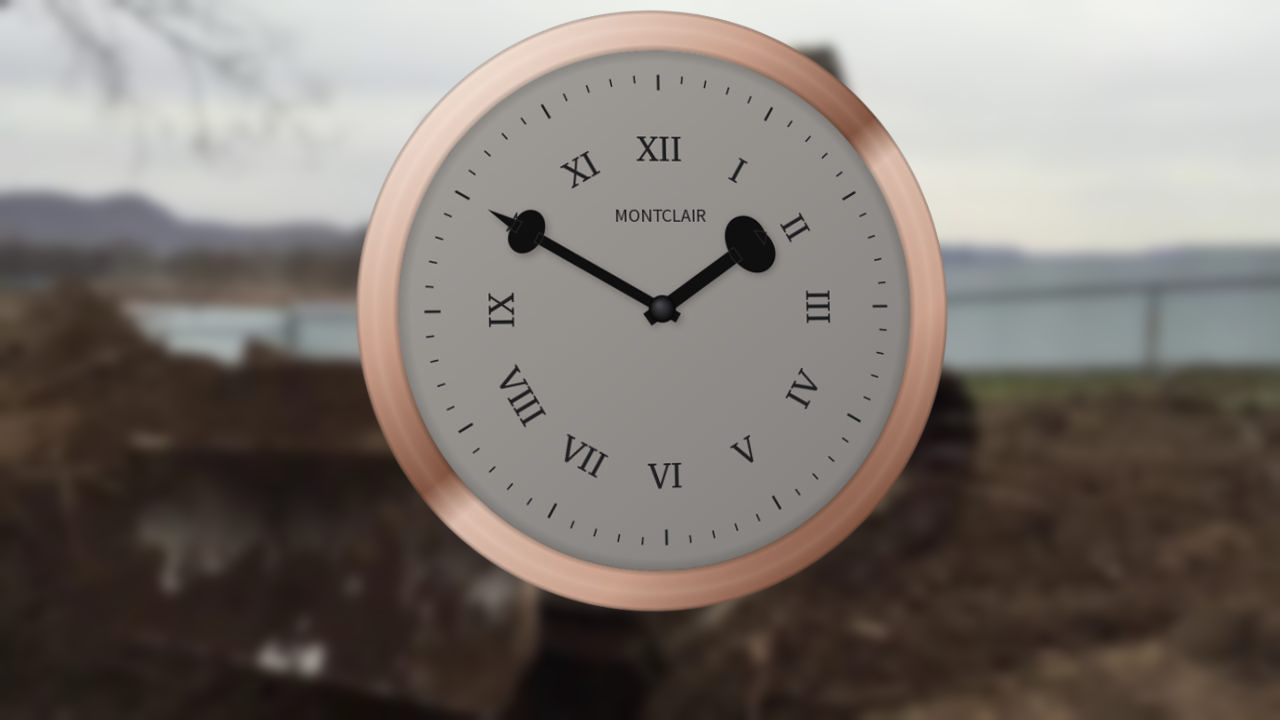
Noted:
1:50
